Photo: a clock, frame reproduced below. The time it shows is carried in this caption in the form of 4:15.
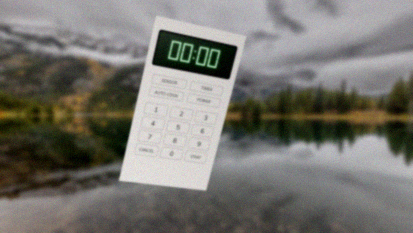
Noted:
0:00
